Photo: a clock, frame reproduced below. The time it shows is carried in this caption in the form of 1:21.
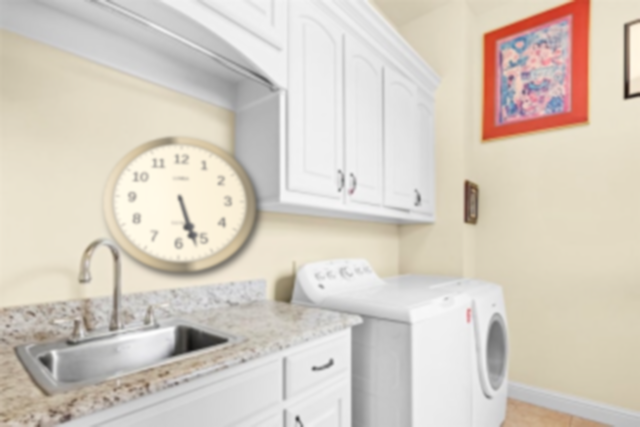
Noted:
5:27
